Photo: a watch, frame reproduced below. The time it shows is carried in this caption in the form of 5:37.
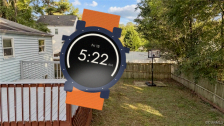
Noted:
5:22
